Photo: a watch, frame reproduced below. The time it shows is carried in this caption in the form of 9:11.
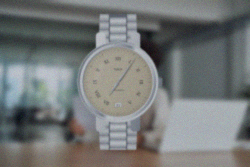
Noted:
7:06
